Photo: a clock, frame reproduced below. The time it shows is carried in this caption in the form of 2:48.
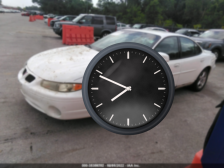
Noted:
7:49
